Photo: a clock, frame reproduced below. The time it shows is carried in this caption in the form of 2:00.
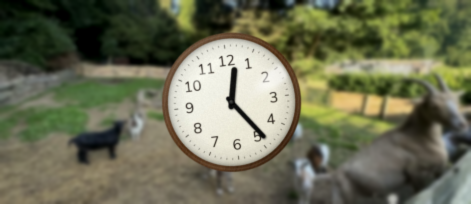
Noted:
12:24
